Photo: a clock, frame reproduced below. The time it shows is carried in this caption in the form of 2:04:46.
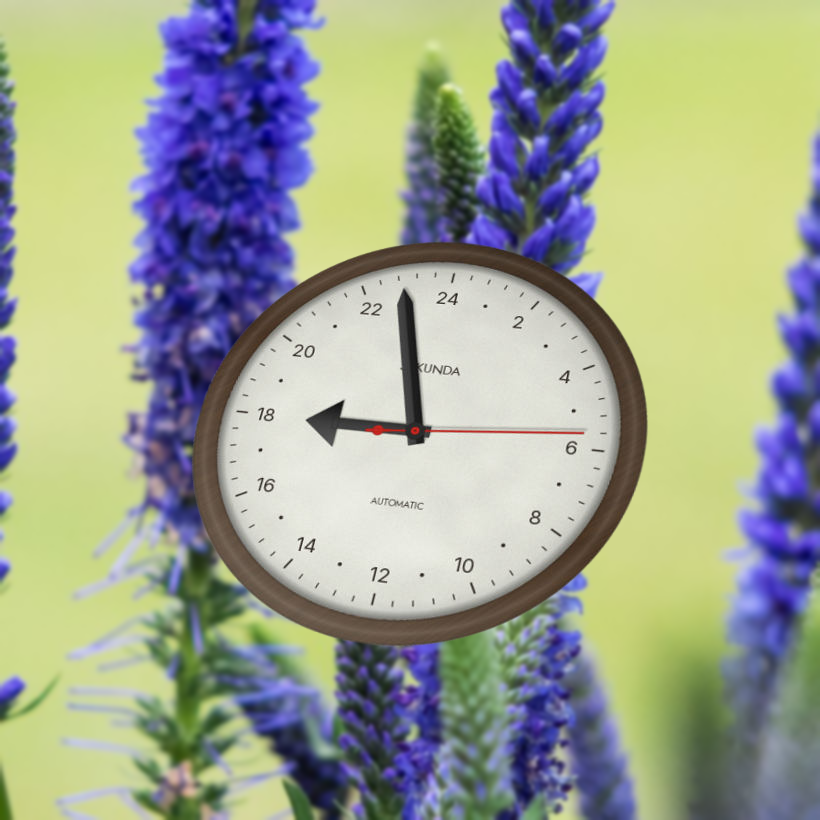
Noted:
17:57:14
